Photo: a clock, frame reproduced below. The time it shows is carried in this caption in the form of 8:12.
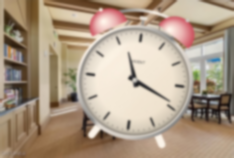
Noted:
11:19
